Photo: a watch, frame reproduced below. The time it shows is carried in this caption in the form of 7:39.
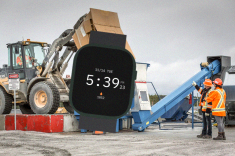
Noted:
5:39
